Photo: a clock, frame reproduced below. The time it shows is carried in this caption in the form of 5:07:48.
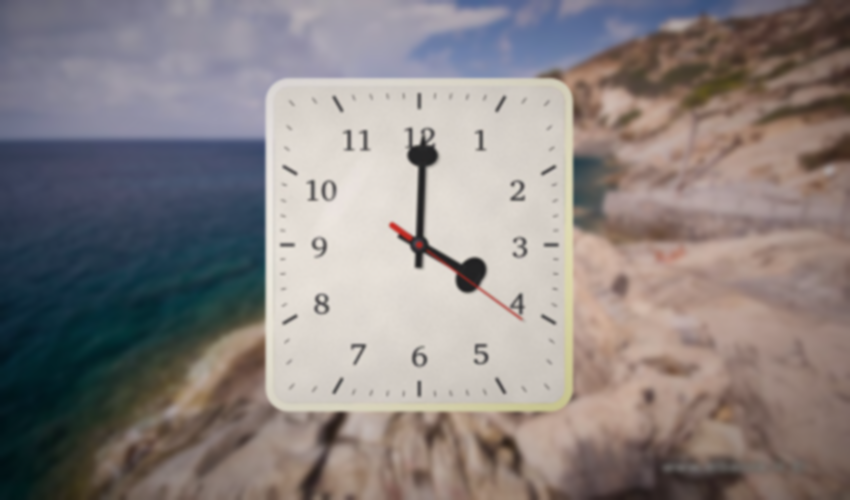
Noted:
4:00:21
